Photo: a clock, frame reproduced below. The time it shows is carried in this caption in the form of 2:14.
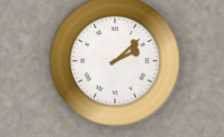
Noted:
2:08
